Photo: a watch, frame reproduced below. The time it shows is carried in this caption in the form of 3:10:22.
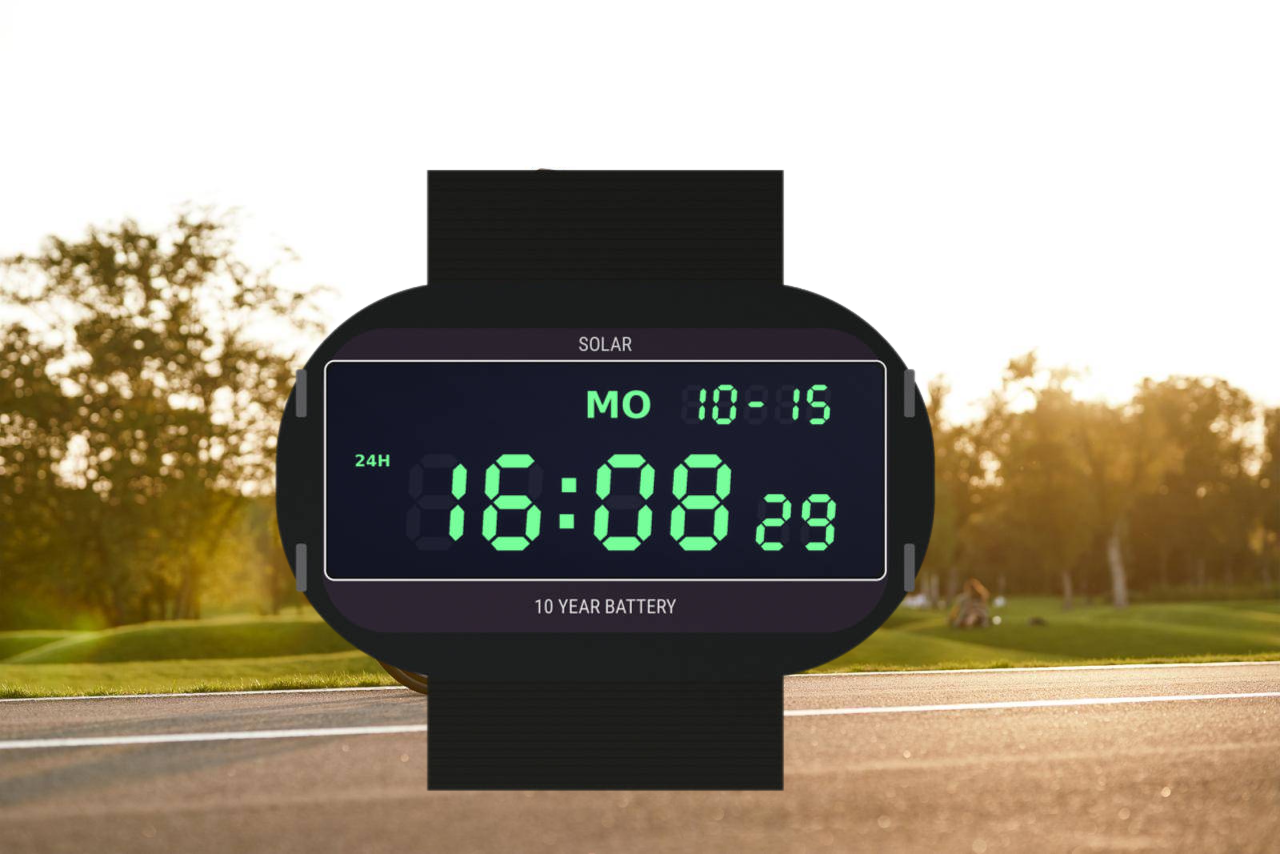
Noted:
16:08:29
